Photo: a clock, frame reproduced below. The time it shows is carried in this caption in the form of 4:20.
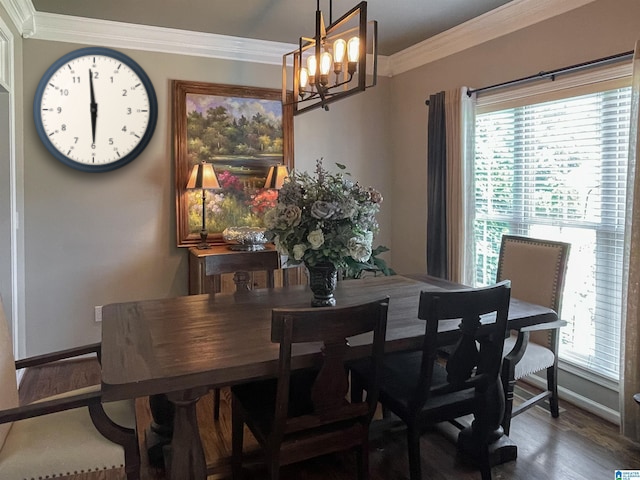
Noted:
5:59
